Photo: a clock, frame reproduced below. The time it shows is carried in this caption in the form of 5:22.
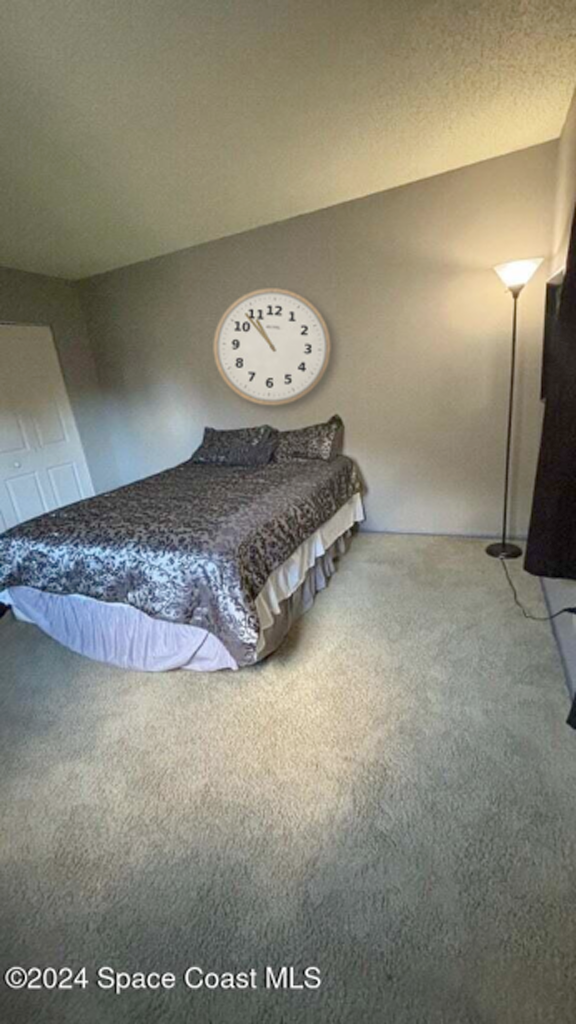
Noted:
10:53
